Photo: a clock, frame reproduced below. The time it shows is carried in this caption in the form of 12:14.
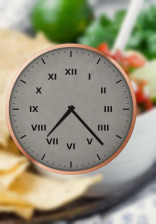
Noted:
7:23
